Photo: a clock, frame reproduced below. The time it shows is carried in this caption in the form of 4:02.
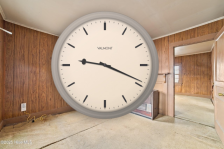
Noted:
9:19
